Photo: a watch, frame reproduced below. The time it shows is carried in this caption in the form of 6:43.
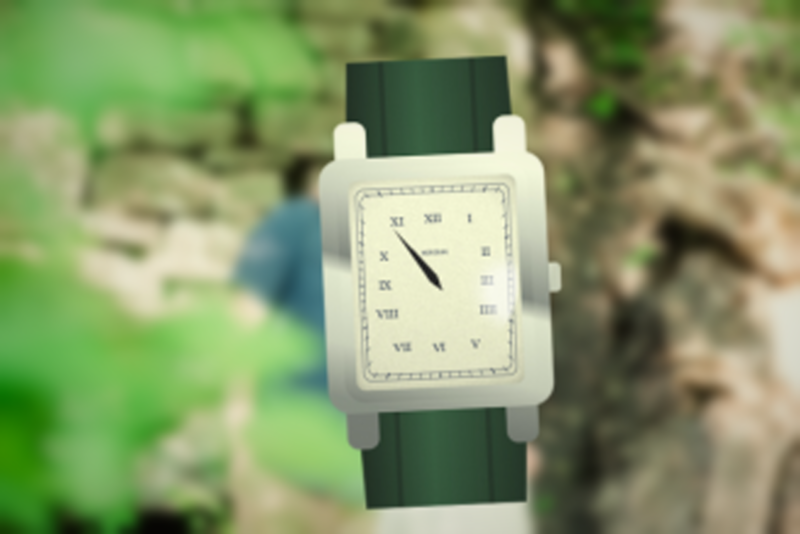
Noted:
10:54
